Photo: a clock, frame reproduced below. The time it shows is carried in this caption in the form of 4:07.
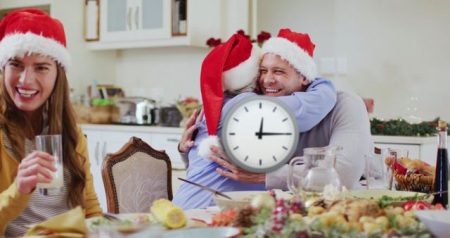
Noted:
12:15
